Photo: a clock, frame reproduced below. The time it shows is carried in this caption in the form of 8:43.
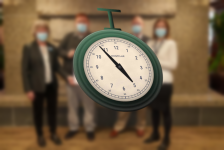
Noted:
4:54
